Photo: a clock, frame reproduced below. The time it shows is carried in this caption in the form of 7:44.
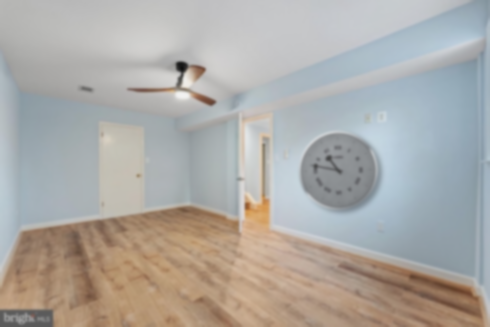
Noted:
10:47
